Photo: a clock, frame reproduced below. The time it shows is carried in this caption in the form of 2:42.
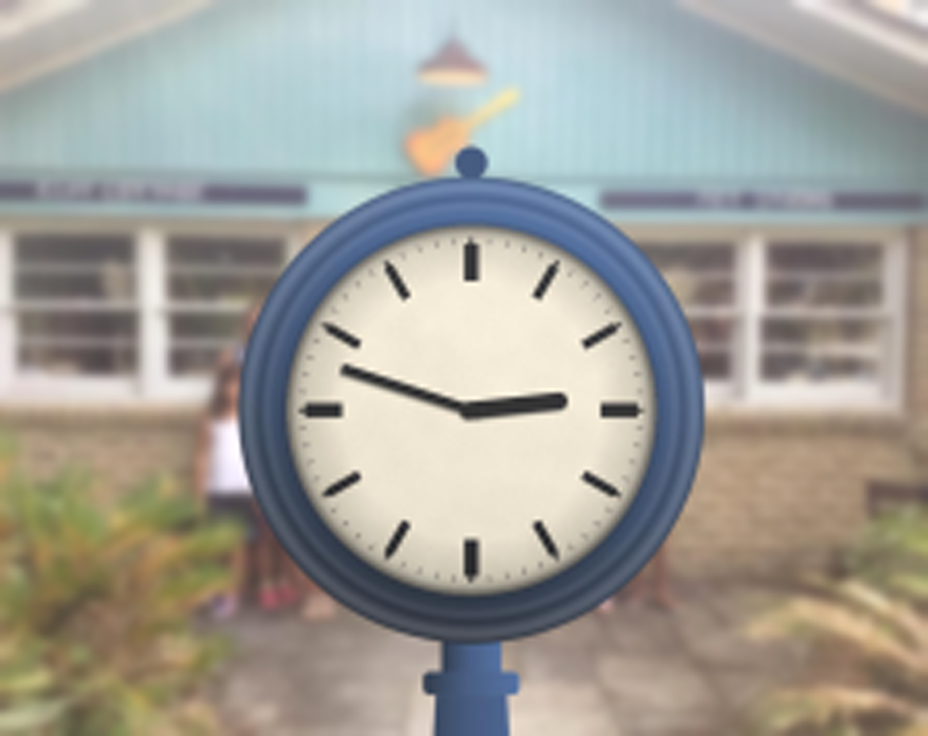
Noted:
2:48
